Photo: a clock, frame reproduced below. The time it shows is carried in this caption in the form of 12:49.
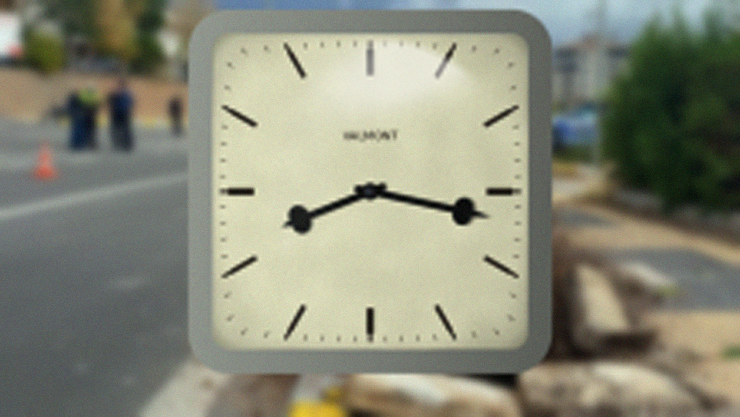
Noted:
8:17
